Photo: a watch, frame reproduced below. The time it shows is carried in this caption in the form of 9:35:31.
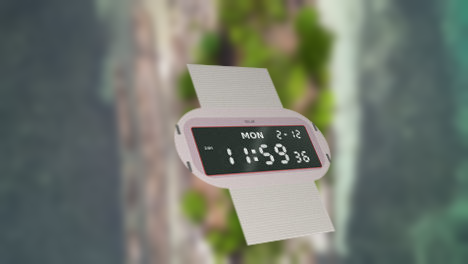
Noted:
11:59:36
